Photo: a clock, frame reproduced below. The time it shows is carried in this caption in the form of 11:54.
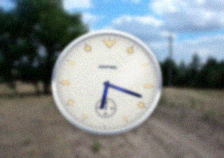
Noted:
6:18
